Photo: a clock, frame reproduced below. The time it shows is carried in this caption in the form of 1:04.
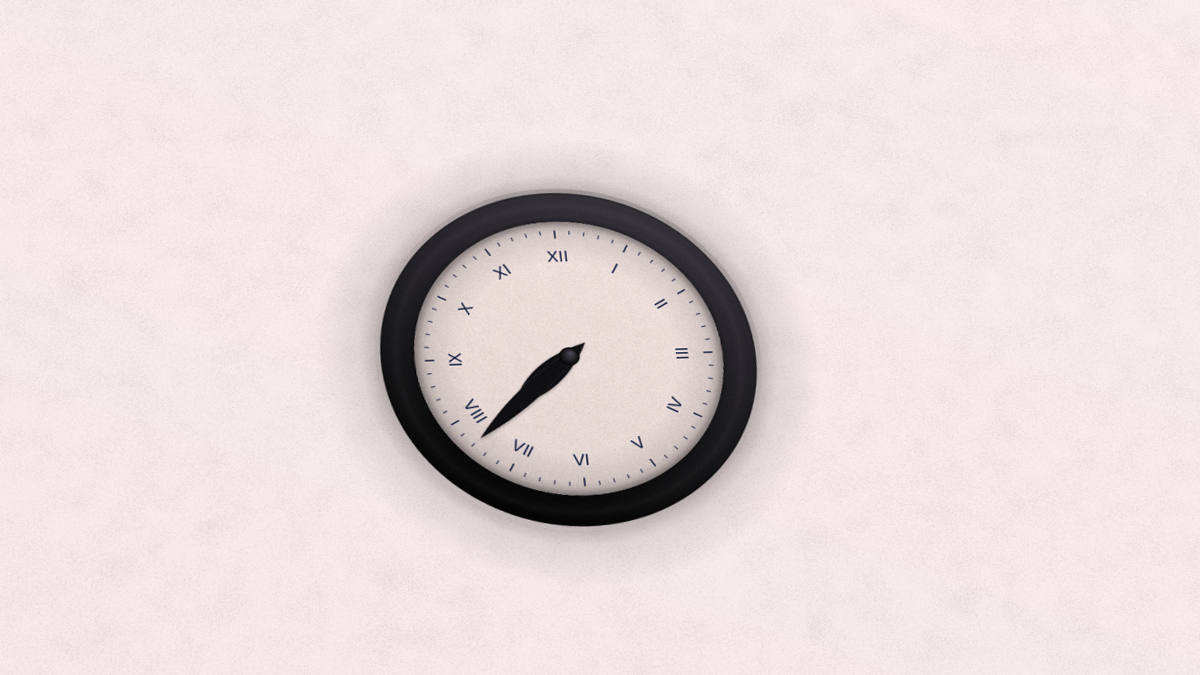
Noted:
7:38
